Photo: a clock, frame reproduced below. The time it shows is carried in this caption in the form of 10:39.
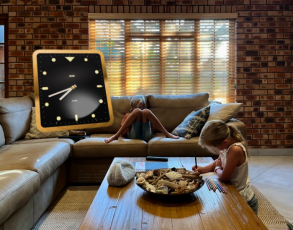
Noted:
7:42
